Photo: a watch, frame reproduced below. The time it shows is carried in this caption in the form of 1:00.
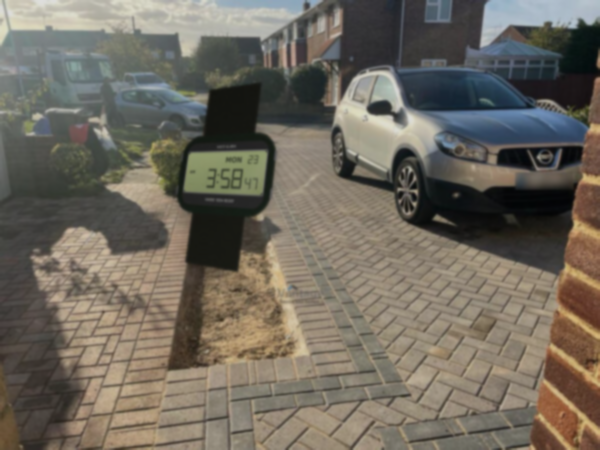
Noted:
3:58
